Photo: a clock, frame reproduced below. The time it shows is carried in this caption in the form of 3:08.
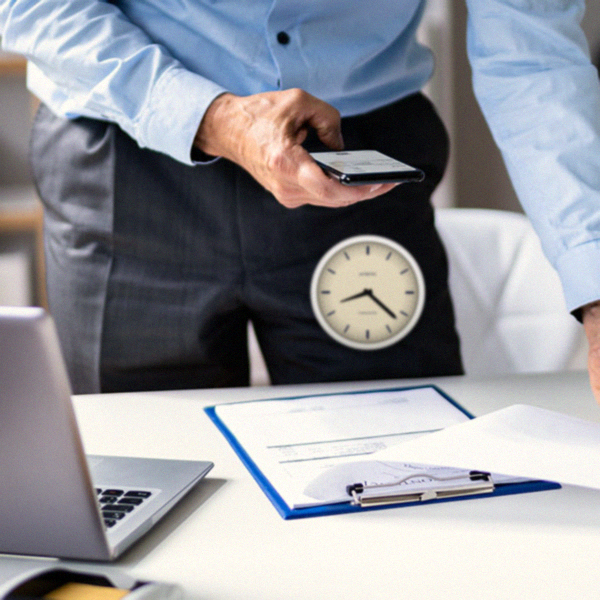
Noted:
8:22
